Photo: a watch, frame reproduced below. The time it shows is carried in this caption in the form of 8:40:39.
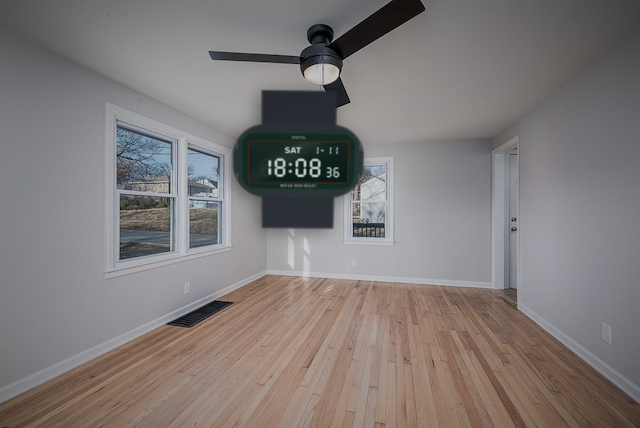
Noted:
18:08:36
